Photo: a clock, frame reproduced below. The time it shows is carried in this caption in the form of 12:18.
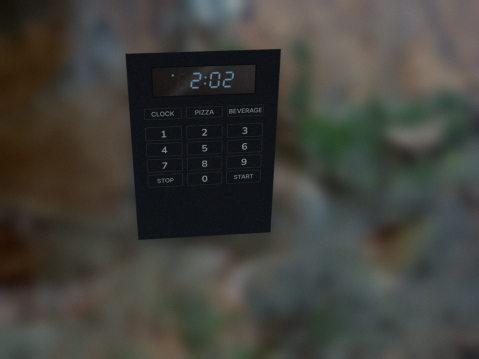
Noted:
2:02
